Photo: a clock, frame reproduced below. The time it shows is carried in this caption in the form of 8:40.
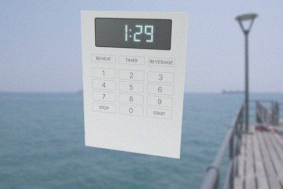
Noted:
1:29
